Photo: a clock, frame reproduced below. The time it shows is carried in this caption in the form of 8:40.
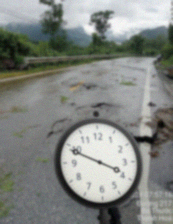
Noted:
3:49
